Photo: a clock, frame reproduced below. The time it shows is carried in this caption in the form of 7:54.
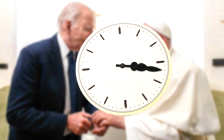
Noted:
3:17
